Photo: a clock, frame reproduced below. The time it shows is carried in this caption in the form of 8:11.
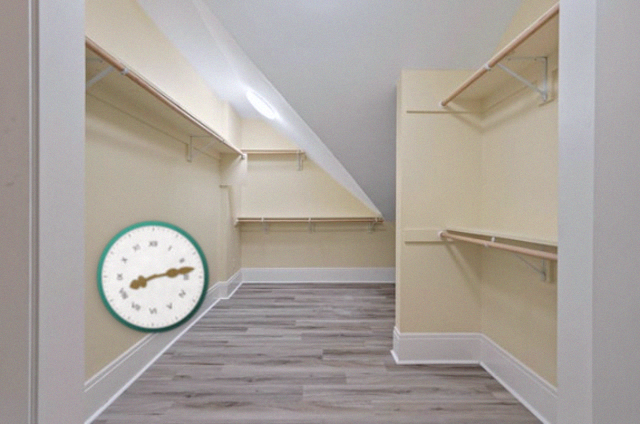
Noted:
8:13
